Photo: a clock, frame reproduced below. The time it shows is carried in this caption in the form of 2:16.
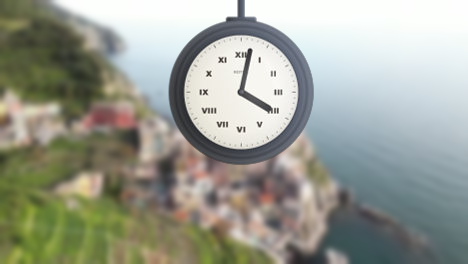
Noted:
4:02
